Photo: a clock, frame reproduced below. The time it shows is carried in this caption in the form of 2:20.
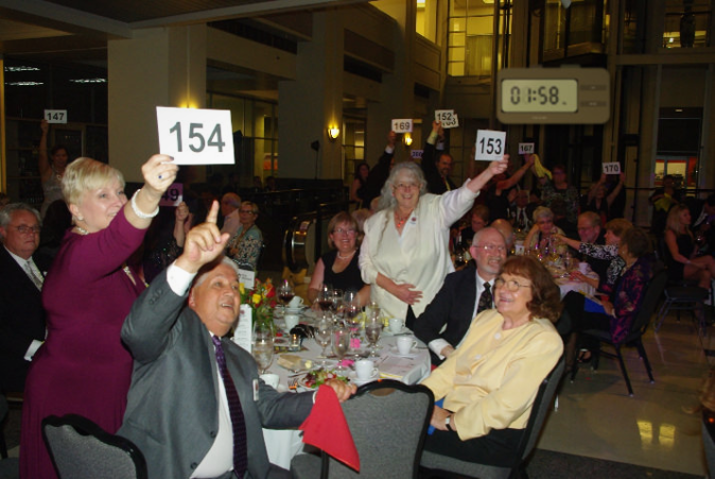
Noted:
1:58
